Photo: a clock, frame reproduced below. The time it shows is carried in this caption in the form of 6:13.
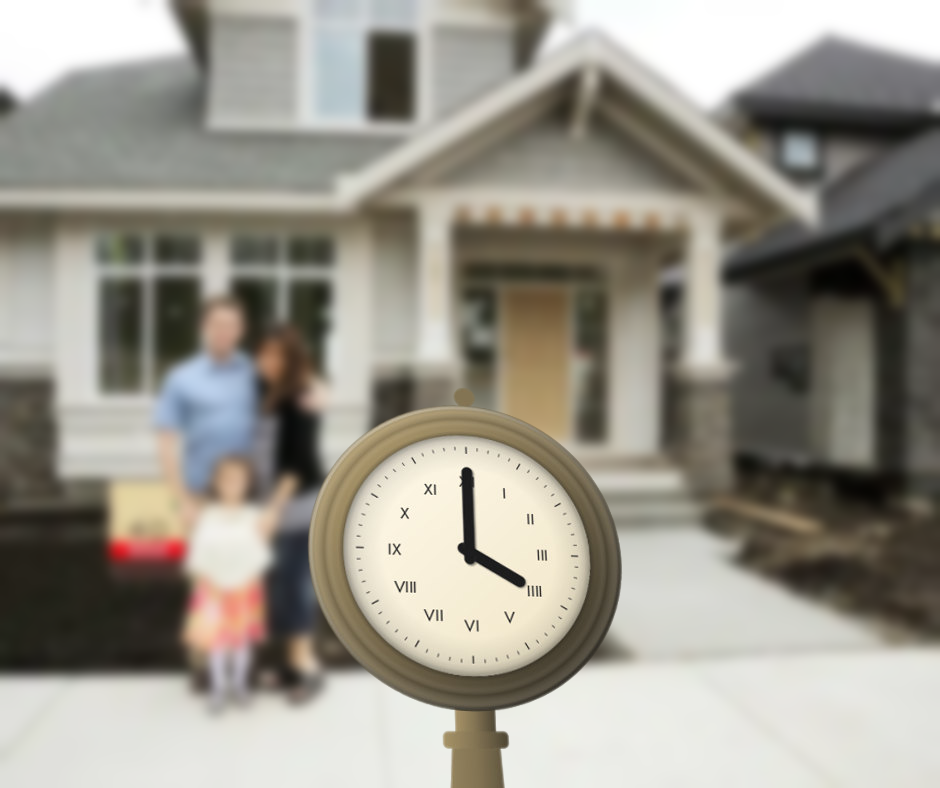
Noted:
4:00
